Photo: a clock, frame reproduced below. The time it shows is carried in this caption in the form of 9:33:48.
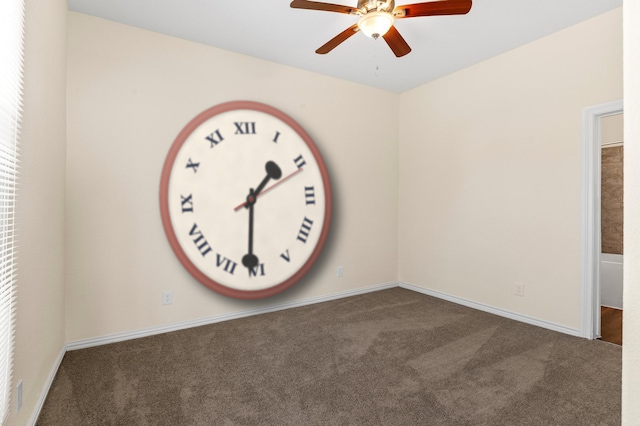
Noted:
1:31:11
